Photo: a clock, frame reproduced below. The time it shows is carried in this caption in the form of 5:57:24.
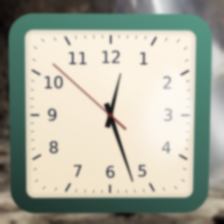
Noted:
12:26:52
